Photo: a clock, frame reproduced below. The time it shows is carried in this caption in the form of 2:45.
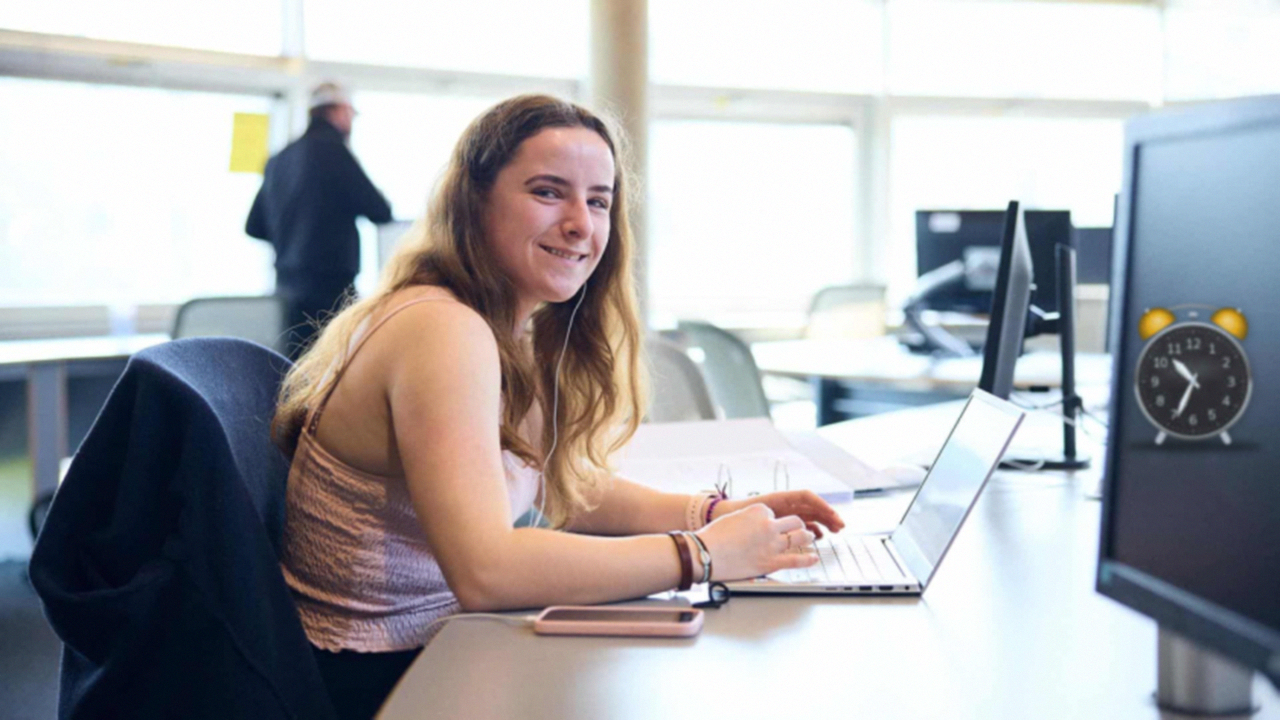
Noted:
10:34
